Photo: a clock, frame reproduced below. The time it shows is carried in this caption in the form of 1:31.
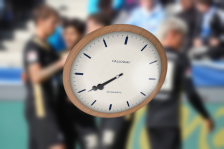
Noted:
7:39
